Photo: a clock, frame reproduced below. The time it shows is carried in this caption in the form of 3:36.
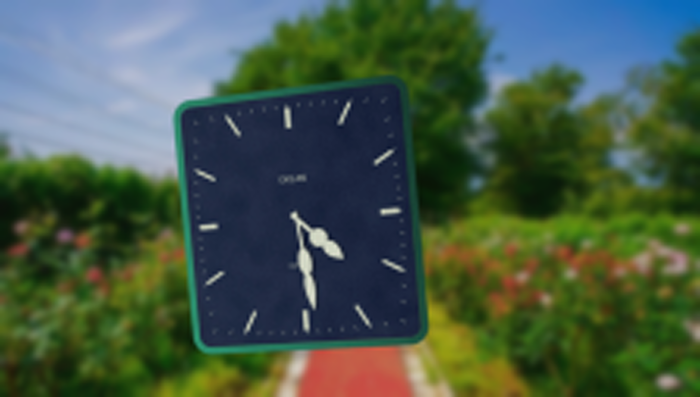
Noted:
4:29
